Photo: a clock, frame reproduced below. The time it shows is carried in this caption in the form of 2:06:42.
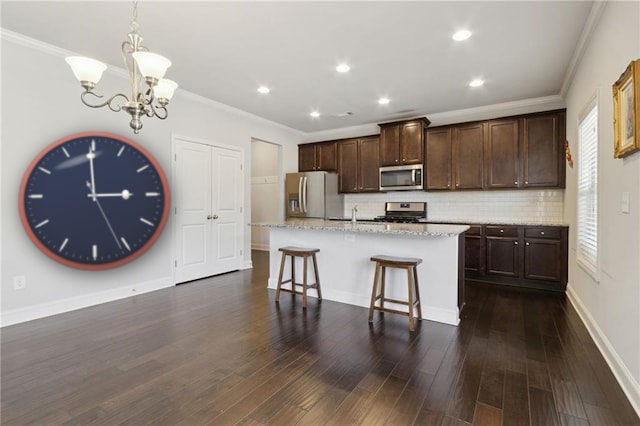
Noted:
2:59:26
